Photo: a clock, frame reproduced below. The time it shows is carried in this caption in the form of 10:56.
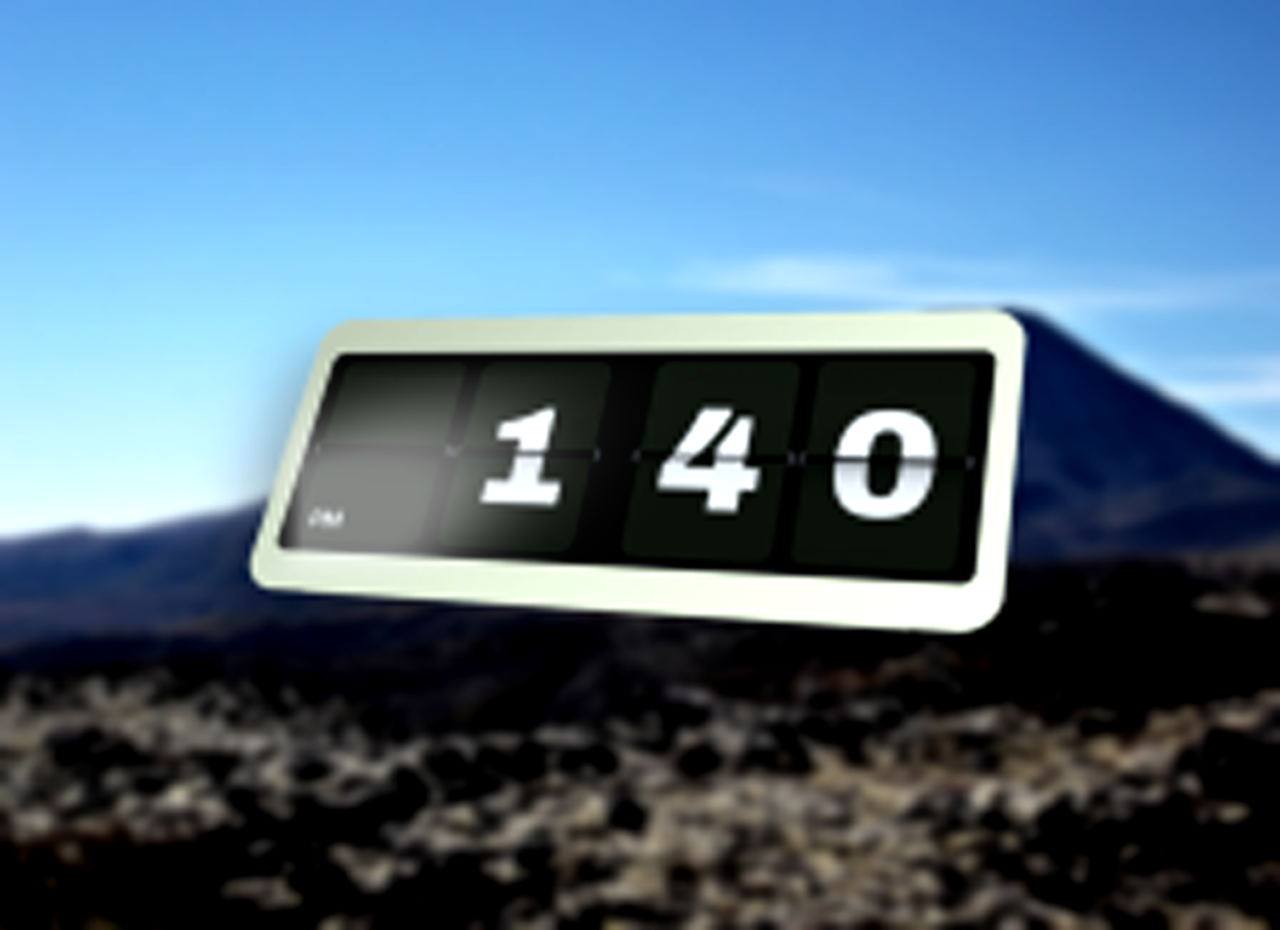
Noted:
1:40
